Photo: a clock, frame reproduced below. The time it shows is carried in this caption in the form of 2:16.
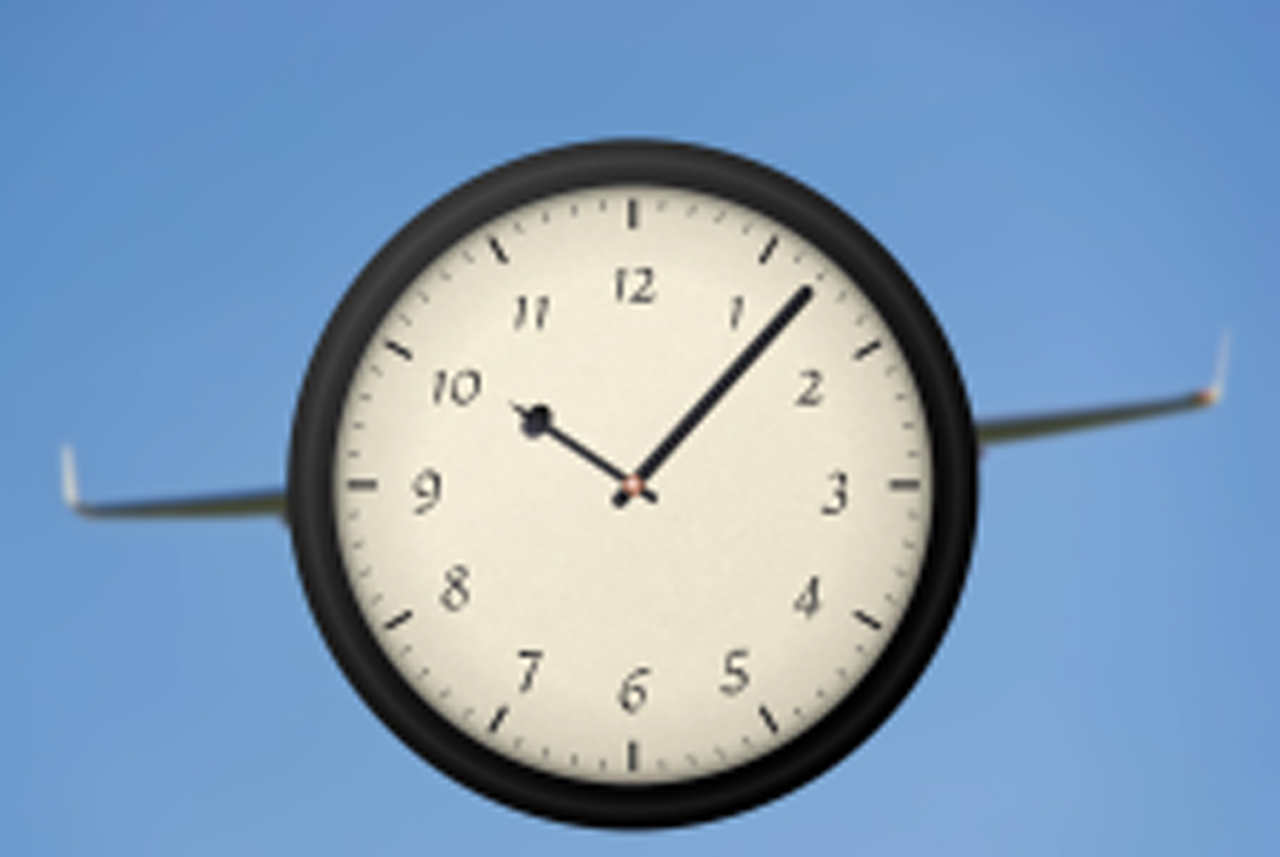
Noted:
10:07
